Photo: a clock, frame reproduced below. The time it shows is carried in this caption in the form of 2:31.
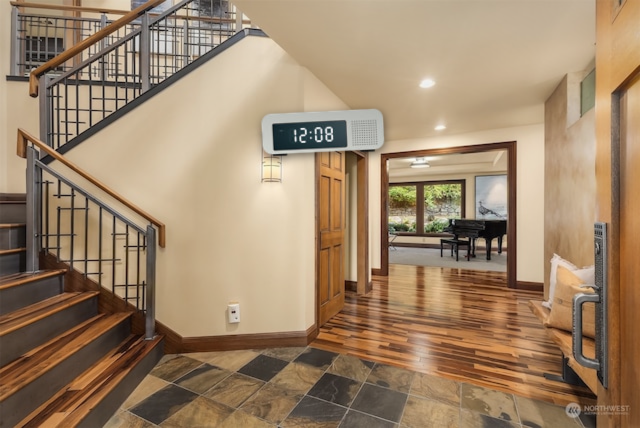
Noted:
12:08
